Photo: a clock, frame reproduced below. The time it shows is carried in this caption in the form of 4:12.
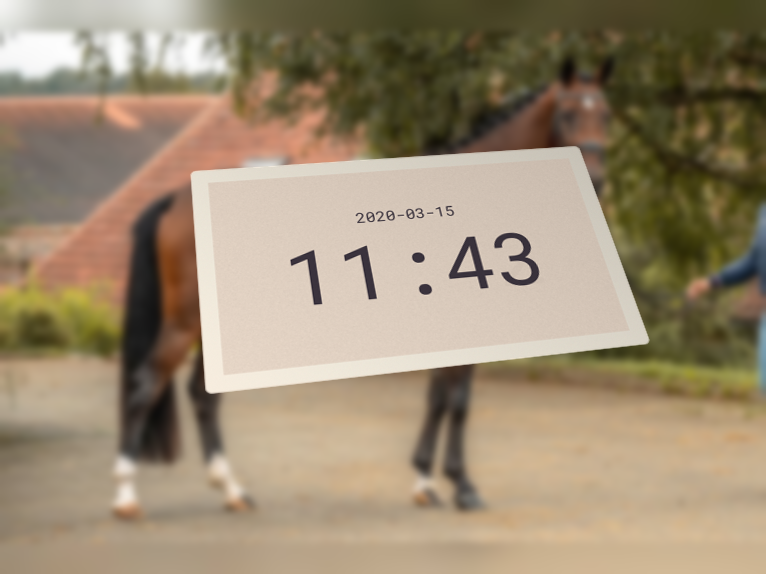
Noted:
11:43
